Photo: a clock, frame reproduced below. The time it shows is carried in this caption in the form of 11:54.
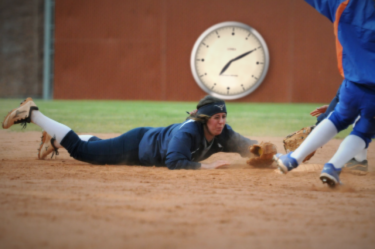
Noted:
7:10
